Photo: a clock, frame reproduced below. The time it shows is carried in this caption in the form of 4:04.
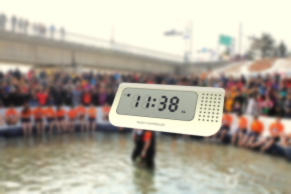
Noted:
11:38
